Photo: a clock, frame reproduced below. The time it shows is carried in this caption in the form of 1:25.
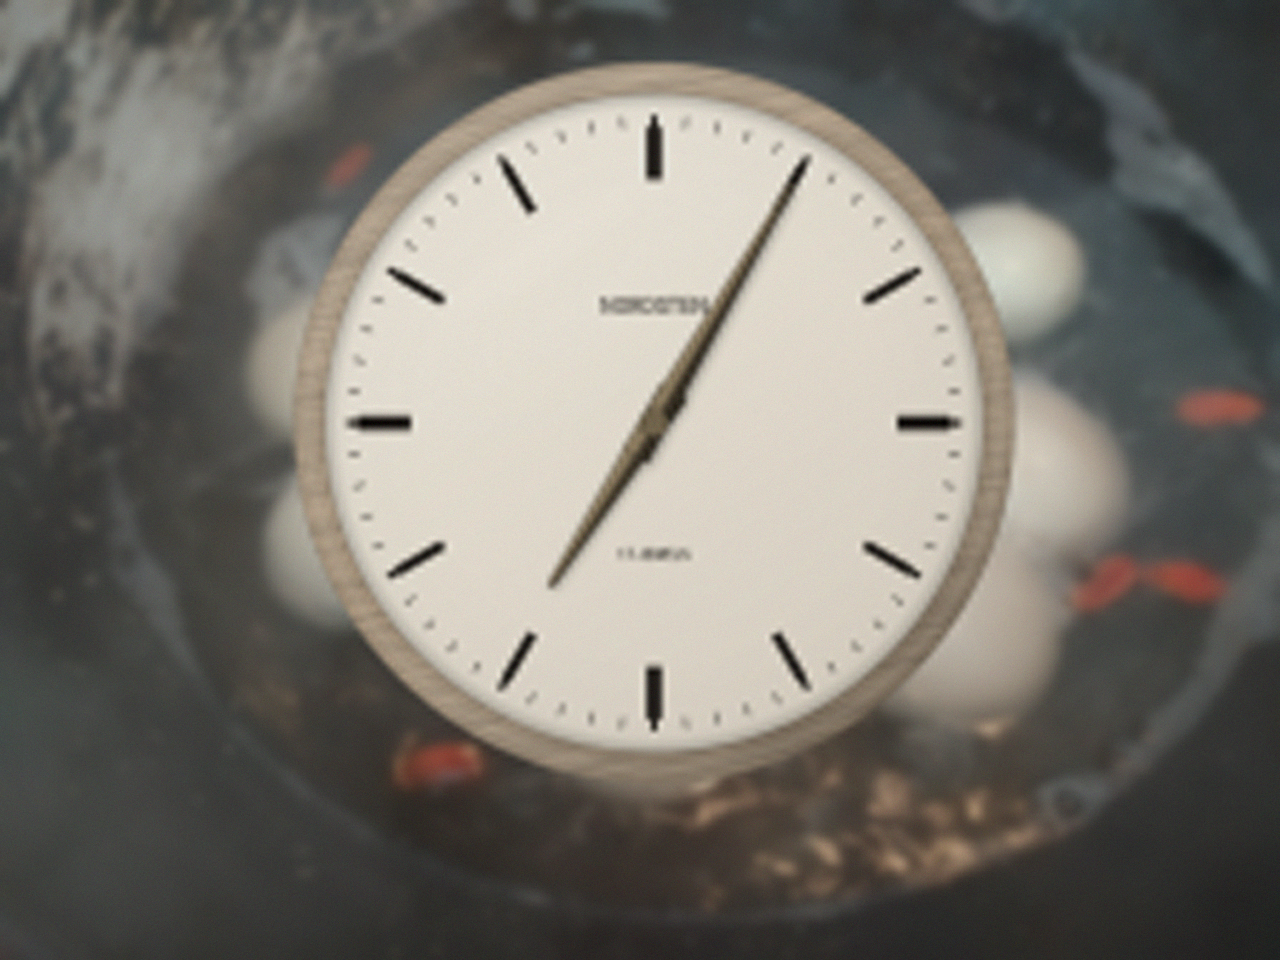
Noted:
7:05
